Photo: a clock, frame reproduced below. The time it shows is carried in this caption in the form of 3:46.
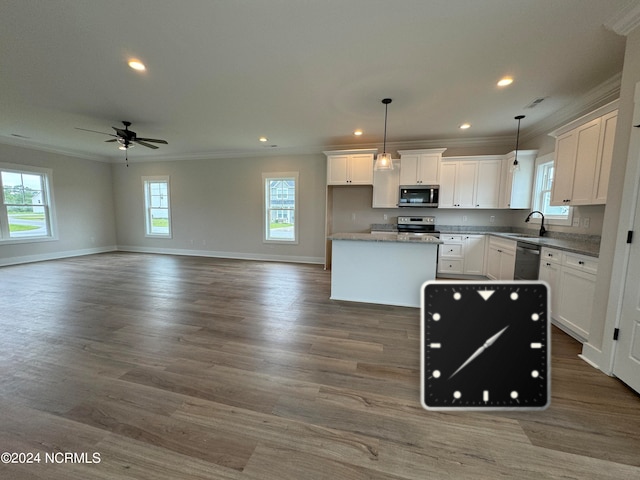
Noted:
1:38
